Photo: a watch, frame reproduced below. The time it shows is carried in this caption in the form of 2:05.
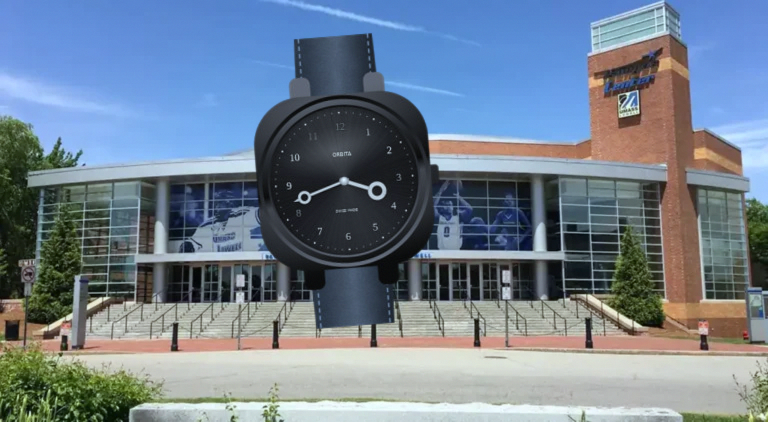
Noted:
3:42
